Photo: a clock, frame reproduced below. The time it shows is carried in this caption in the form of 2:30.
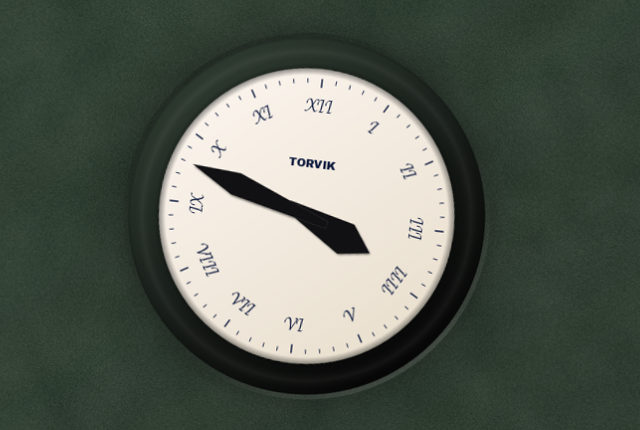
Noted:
3:48
